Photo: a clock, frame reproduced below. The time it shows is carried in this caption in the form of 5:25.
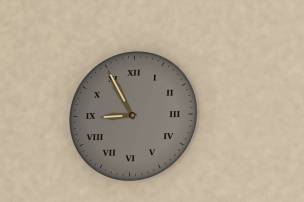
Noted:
8:55
